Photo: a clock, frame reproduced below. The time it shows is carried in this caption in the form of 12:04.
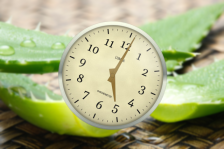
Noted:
5:01
